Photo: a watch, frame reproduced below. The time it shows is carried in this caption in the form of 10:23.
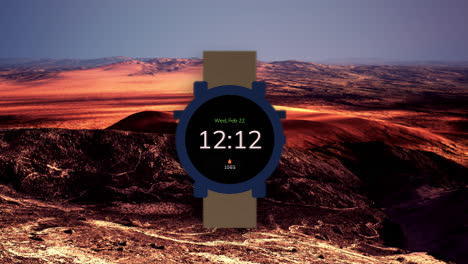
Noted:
12:12
